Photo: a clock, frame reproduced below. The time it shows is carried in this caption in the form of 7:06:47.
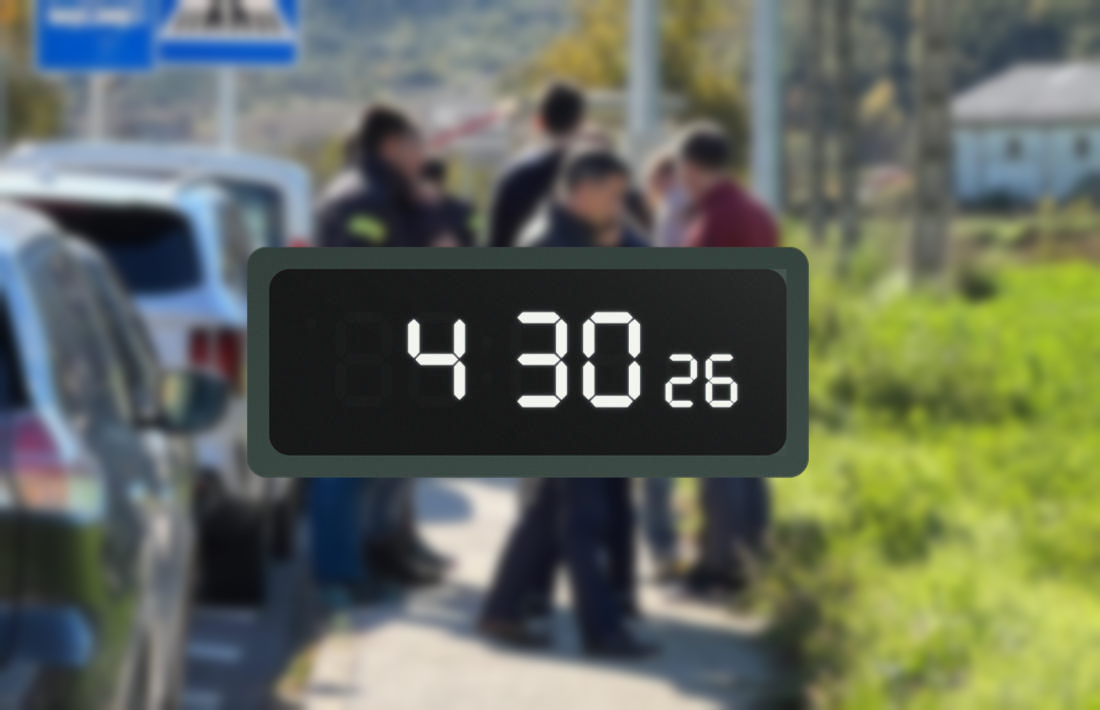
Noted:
4:30:26
